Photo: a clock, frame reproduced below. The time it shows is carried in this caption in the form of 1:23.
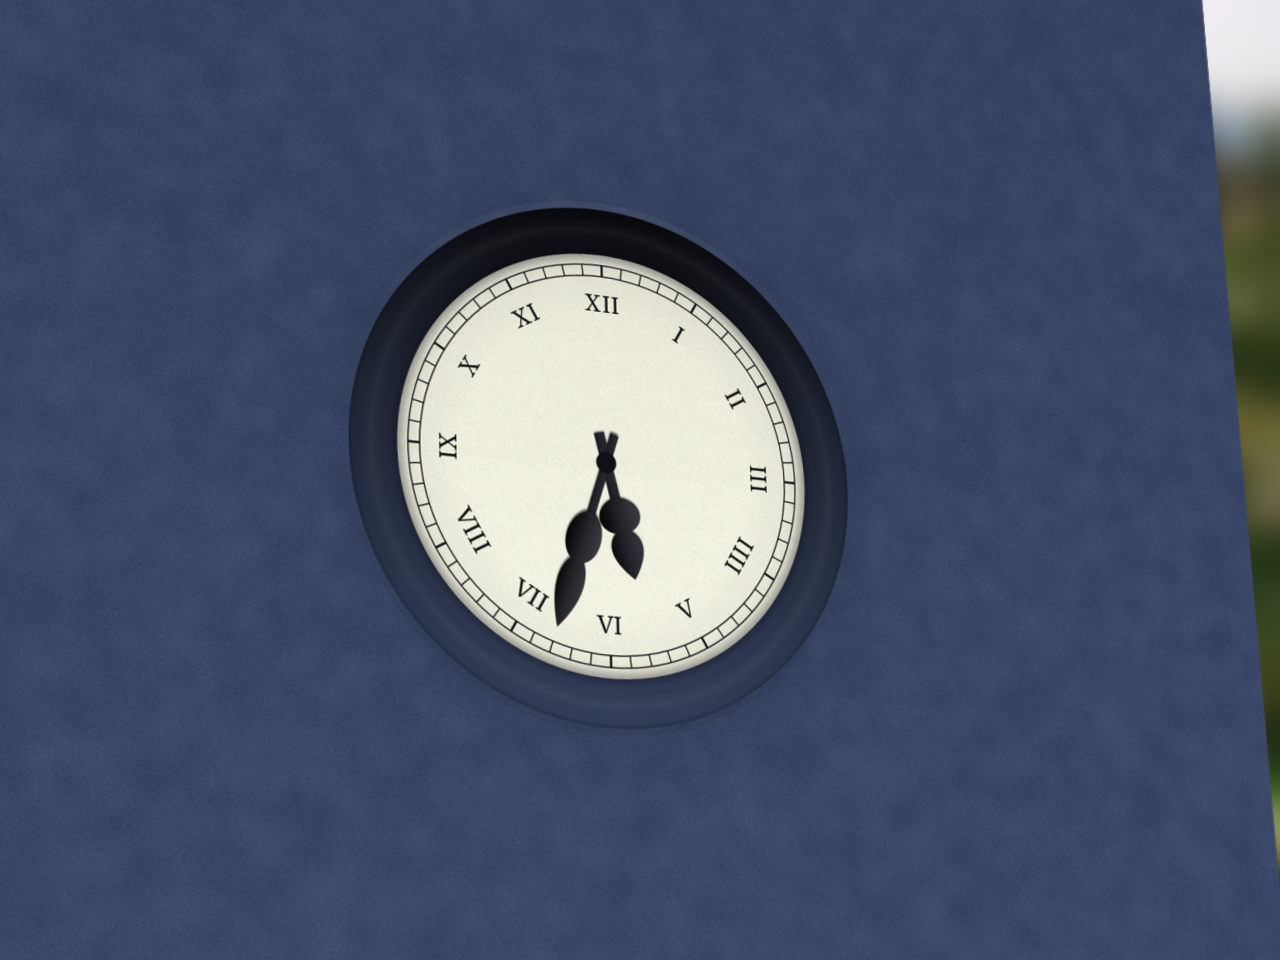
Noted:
5:33
